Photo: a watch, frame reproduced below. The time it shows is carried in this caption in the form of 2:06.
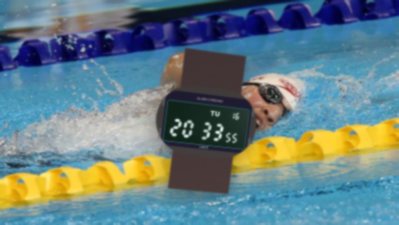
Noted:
20:33
